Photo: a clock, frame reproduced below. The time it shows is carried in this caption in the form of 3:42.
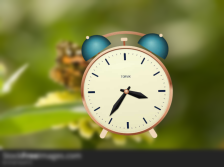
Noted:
3:36
